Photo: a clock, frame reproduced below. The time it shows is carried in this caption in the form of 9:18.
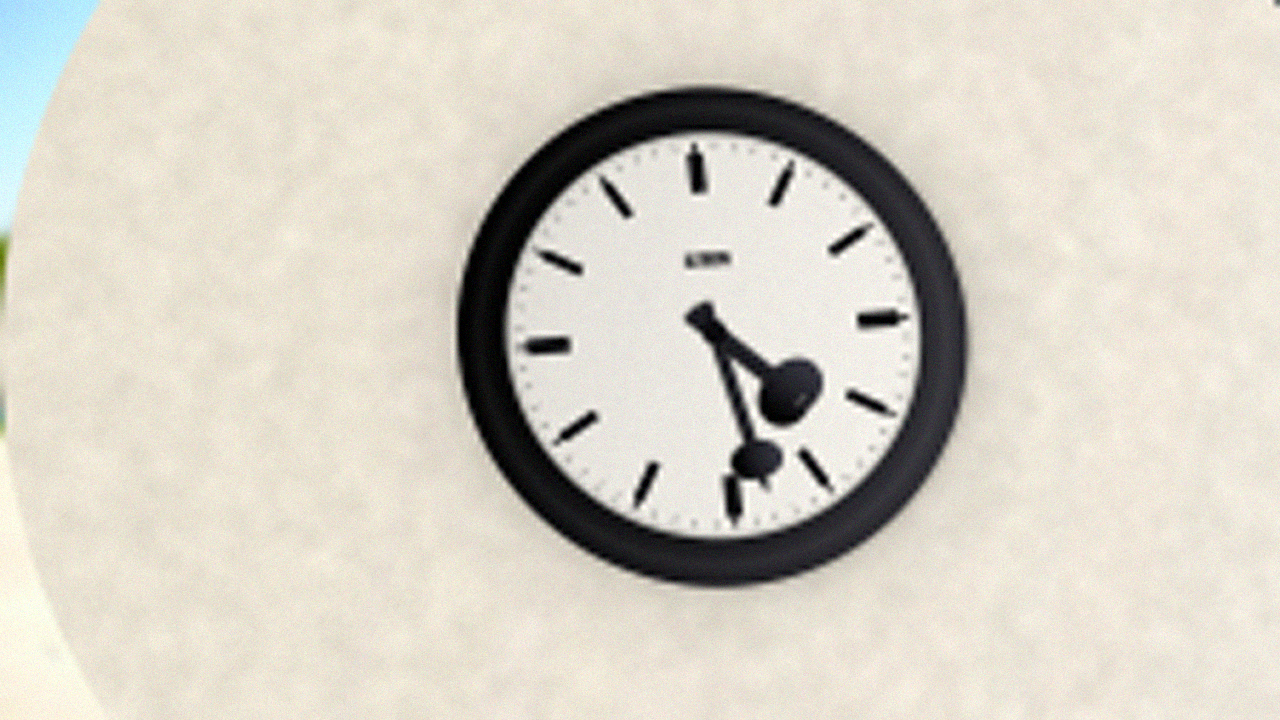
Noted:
4:28
